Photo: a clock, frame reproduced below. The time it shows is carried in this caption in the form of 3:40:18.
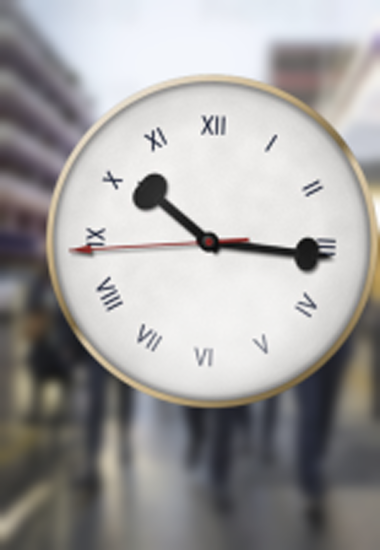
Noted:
10:15:44
